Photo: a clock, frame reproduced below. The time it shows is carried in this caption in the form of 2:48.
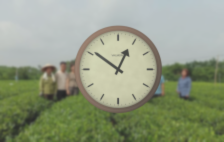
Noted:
12:51
